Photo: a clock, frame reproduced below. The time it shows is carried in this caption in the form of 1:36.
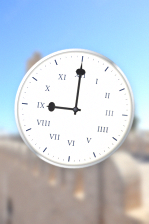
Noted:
9:00
